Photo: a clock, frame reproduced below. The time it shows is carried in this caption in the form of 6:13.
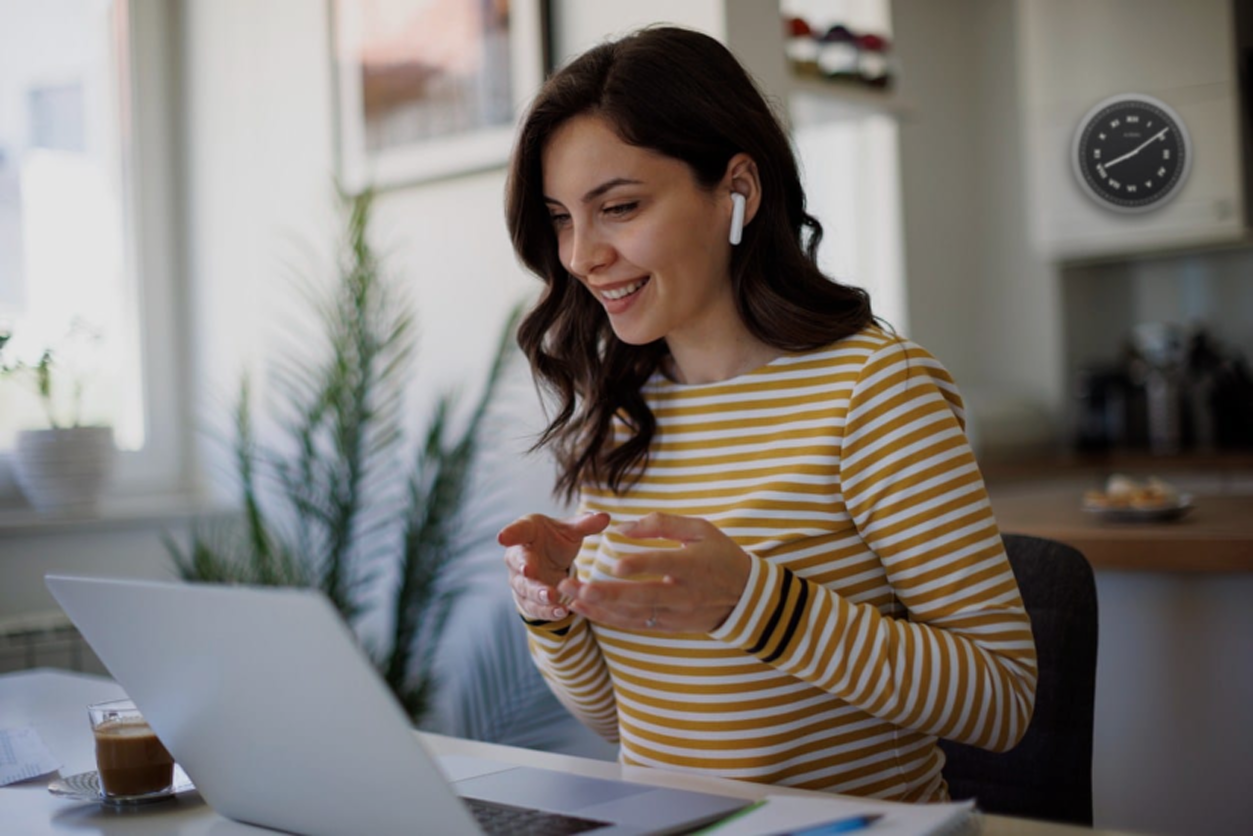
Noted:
8:09
